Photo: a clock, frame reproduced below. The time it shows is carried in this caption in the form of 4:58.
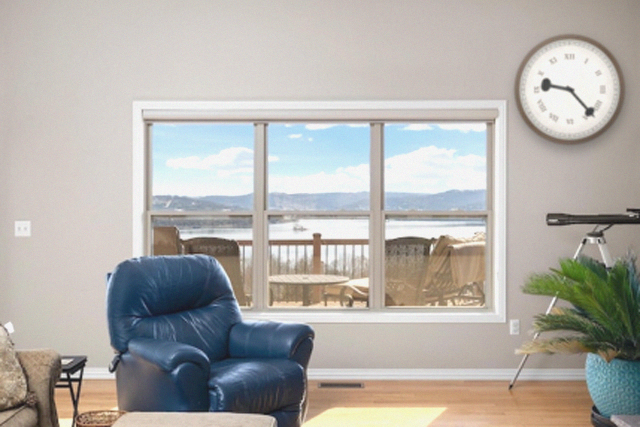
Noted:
9:23
